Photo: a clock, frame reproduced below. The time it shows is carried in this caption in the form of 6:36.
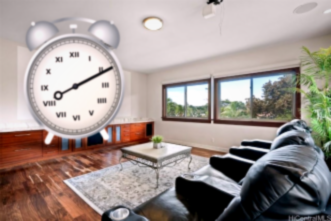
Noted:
8:11
